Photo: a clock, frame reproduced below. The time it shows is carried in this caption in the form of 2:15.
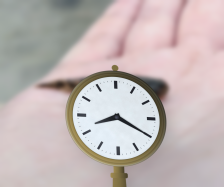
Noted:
8:20
